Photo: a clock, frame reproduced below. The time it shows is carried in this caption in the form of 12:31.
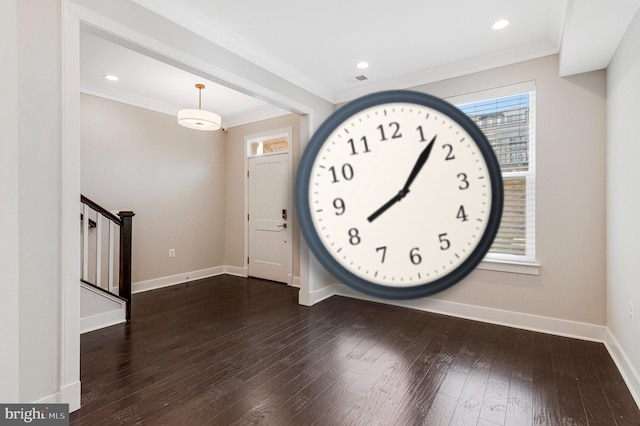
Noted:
8:07
